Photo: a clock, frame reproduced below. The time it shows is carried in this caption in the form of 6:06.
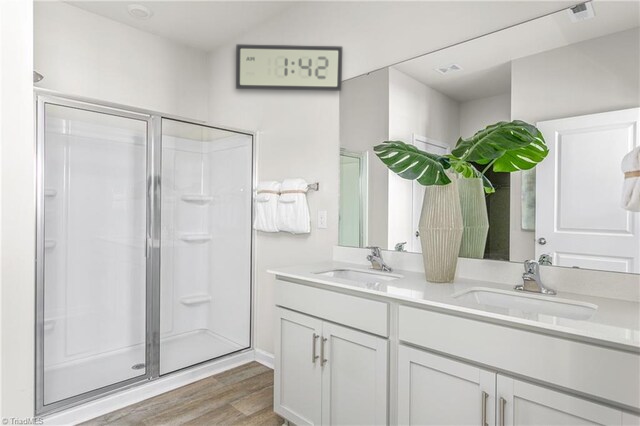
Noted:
1:42
